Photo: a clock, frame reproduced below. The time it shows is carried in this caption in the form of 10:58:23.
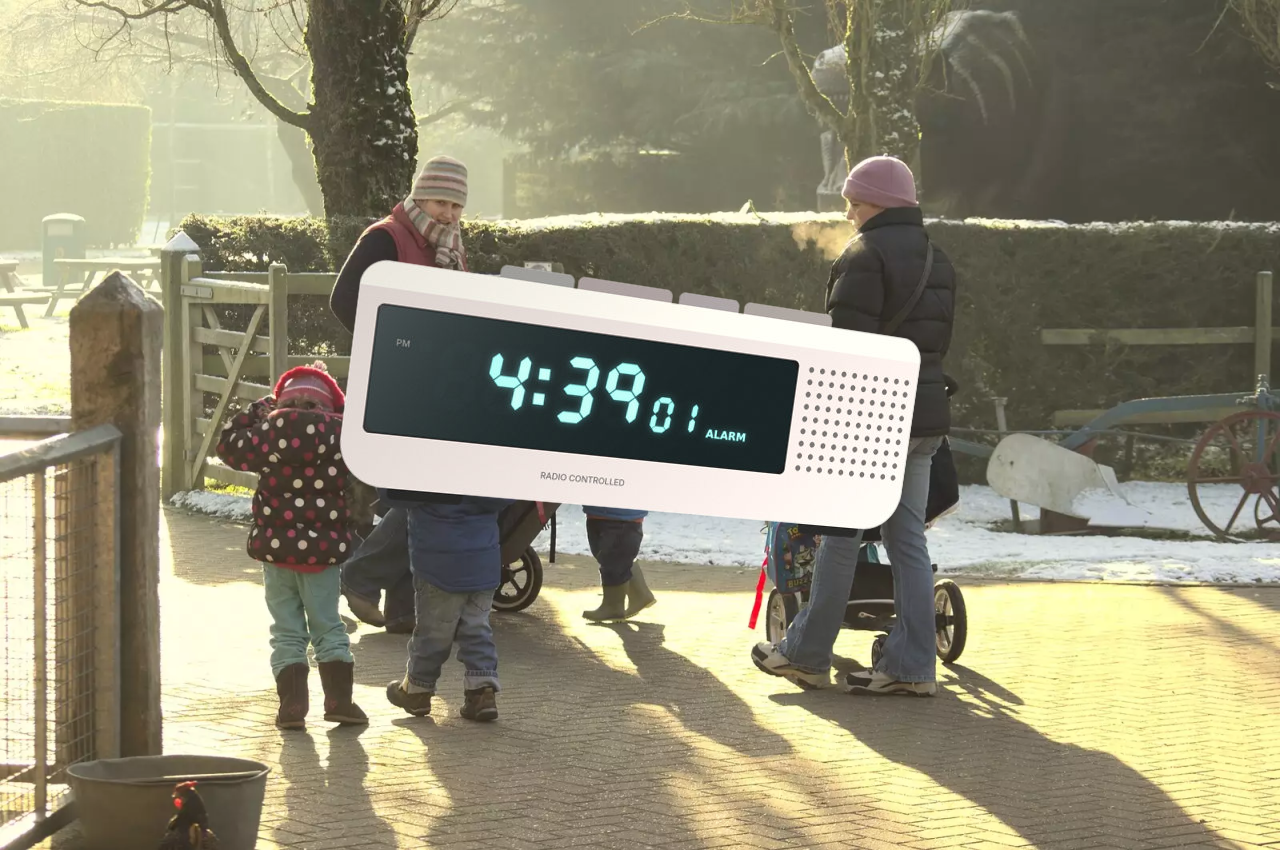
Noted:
4:39:01
